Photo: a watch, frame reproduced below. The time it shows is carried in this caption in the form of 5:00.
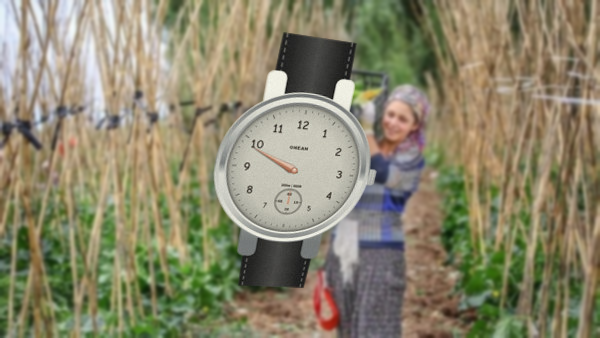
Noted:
9:49
